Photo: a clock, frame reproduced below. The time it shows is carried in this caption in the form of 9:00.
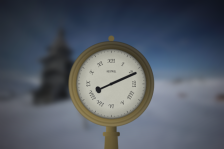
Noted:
8:11
